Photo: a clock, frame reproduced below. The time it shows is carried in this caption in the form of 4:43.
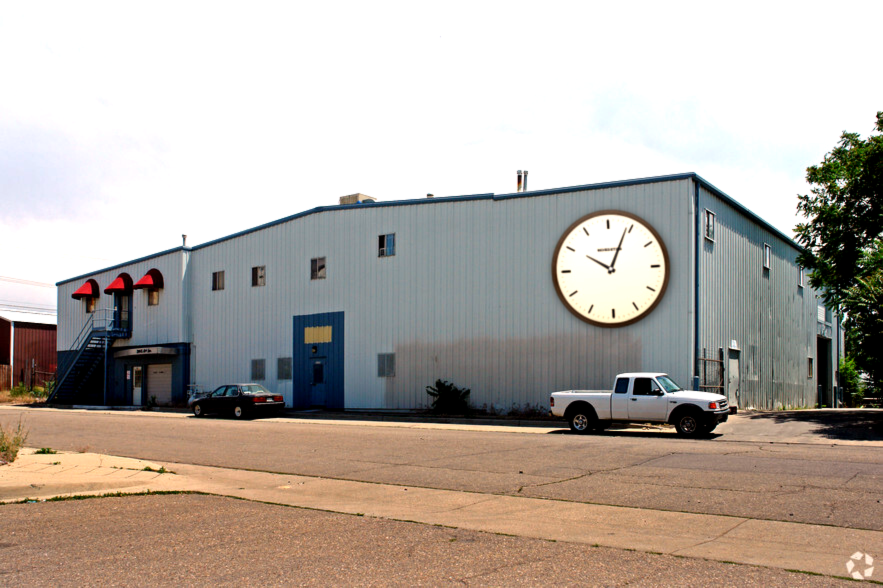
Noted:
10:04
